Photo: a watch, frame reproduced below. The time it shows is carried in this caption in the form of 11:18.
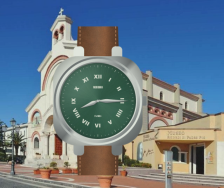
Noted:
8:15
